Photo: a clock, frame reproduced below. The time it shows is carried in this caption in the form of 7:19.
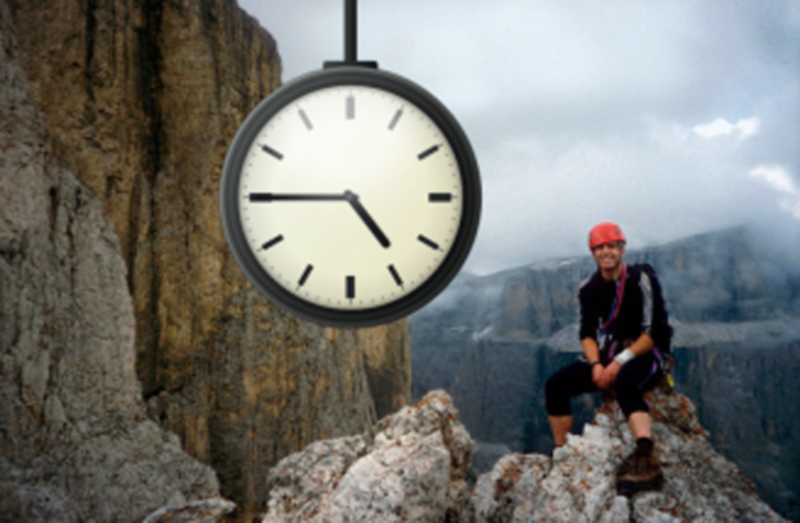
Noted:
4:45
